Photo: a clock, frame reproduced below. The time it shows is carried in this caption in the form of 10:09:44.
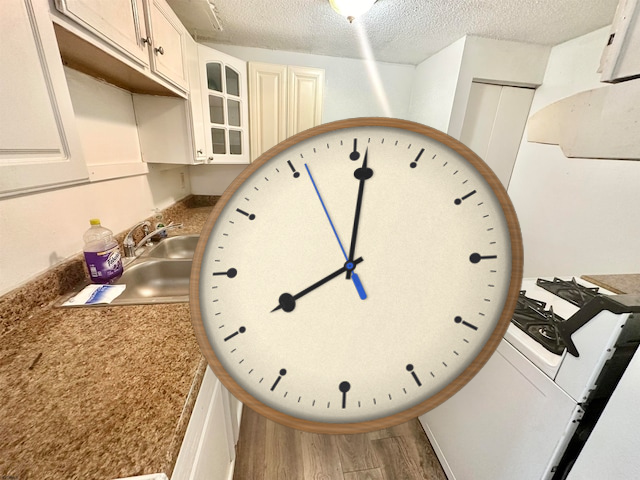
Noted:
8:00:56
